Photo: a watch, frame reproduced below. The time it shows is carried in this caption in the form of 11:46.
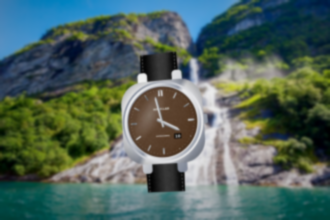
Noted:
3:58
